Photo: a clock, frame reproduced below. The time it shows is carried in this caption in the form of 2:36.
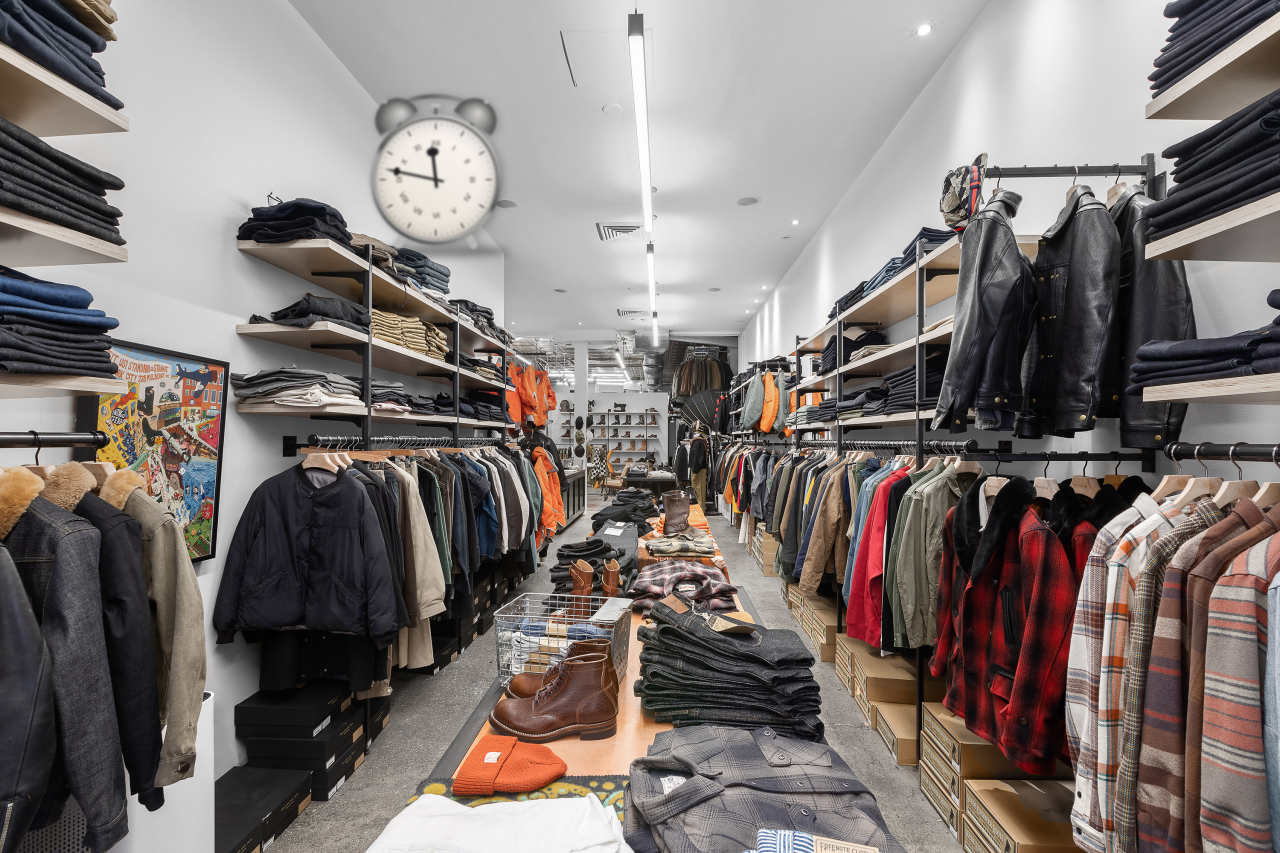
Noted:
11:47
